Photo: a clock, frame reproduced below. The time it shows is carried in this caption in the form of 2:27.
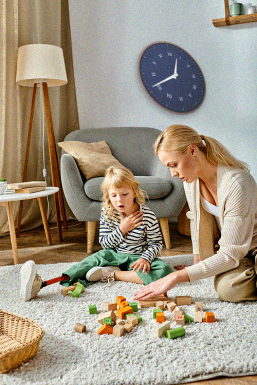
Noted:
12:41
